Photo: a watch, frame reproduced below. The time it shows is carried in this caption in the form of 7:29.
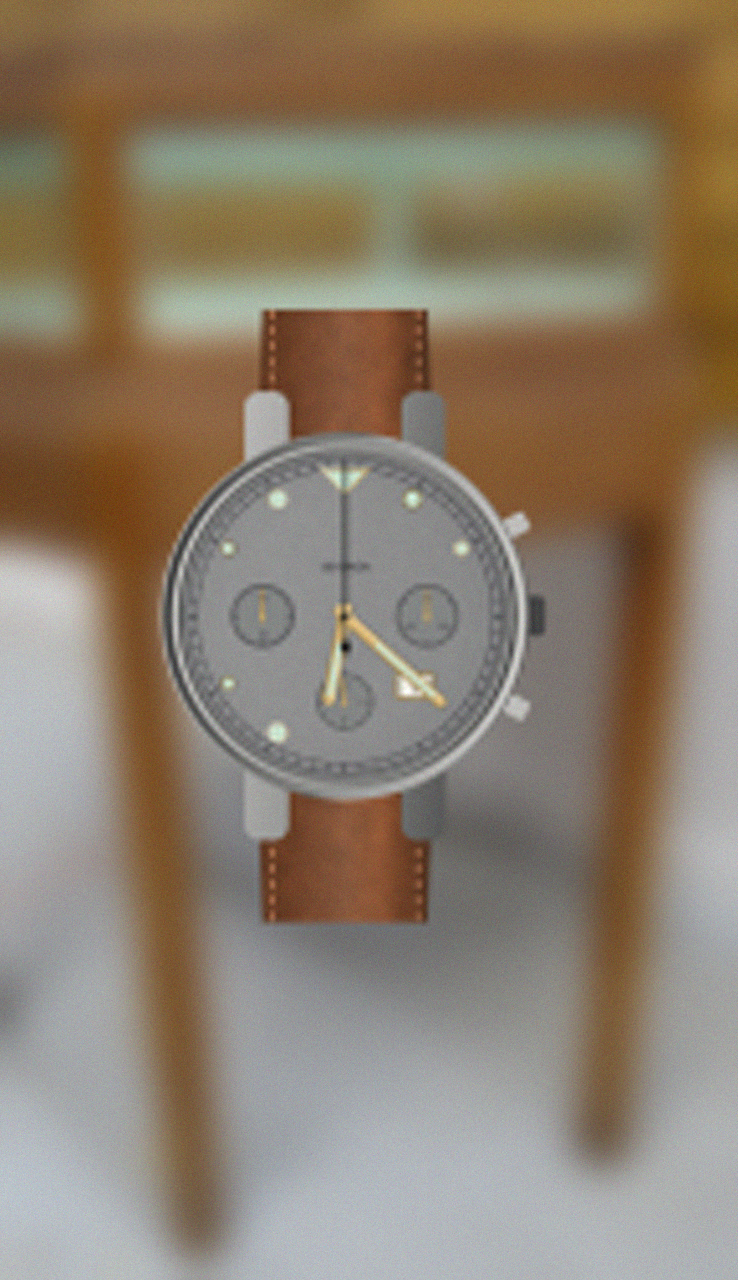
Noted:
6:22
